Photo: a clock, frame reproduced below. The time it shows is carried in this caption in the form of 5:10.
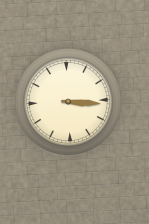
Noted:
3:16
